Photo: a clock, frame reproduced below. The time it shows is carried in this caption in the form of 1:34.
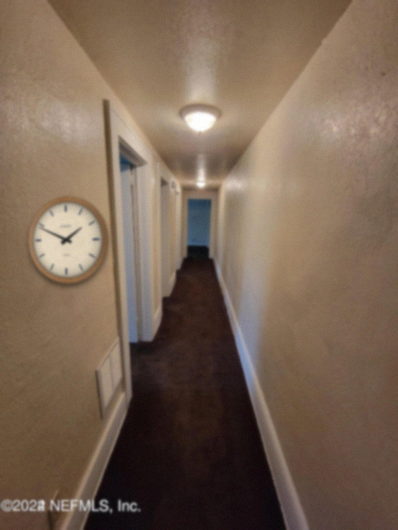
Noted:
1:49
